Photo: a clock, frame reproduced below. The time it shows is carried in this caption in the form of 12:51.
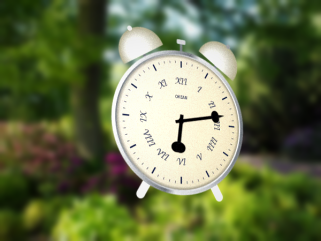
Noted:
6:13
